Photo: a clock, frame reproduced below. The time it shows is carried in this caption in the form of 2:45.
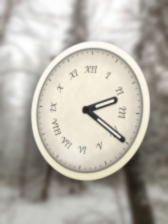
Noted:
2:20
